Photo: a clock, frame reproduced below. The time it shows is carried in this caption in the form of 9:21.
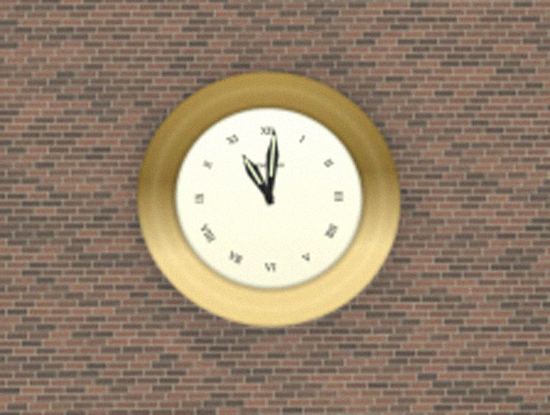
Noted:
11:01
